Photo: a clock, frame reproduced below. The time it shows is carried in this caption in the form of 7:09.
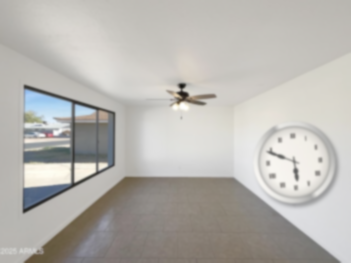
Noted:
5:49
